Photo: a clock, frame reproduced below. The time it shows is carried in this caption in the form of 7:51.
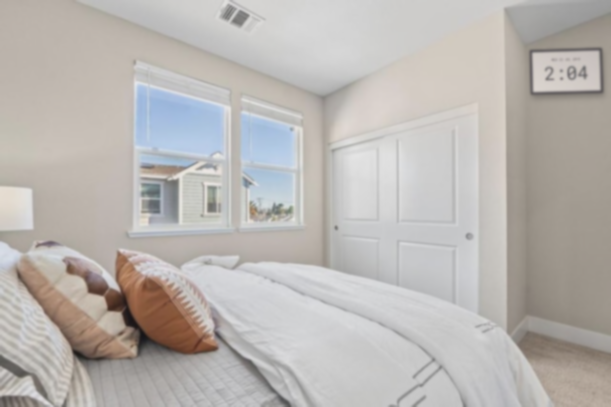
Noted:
2:04
